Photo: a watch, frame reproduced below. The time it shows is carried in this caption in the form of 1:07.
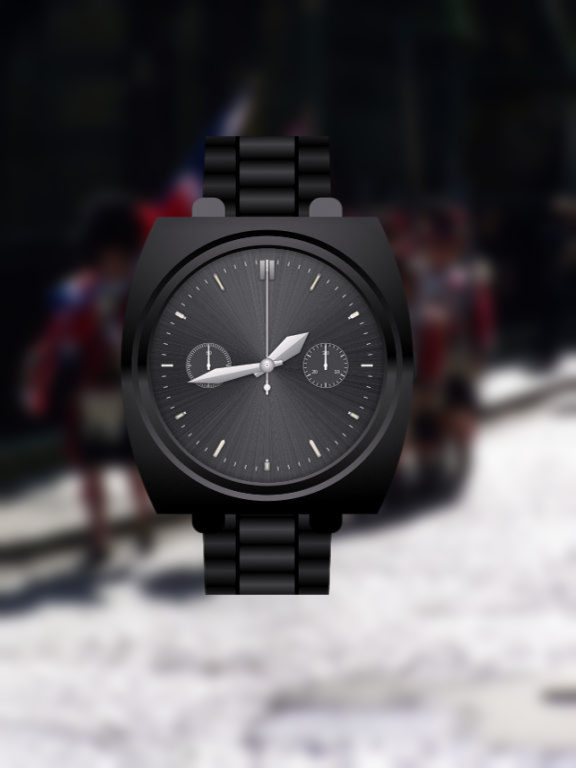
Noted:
1:43
